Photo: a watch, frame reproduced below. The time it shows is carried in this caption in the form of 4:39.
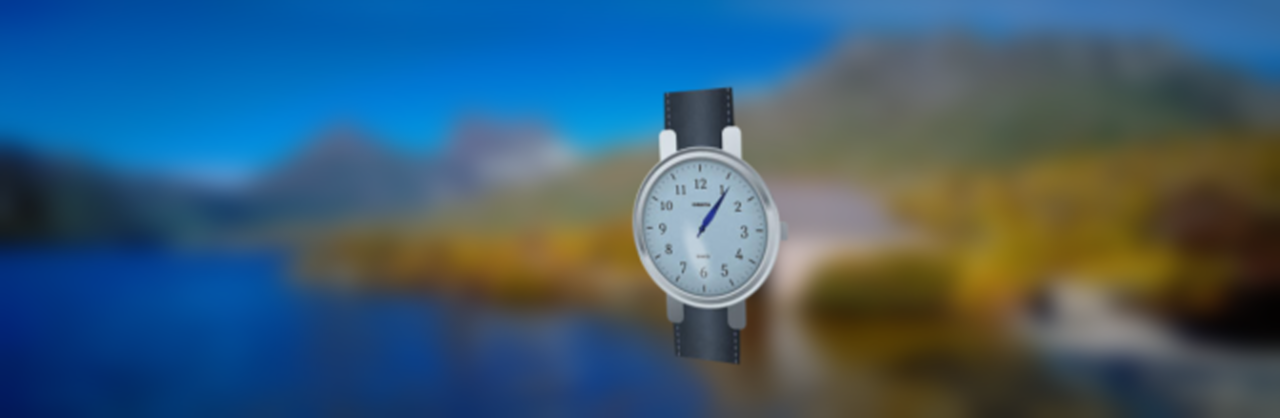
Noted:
1:06
